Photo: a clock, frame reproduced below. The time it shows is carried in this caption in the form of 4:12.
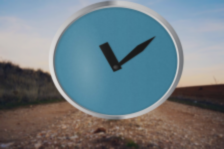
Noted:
11:08
